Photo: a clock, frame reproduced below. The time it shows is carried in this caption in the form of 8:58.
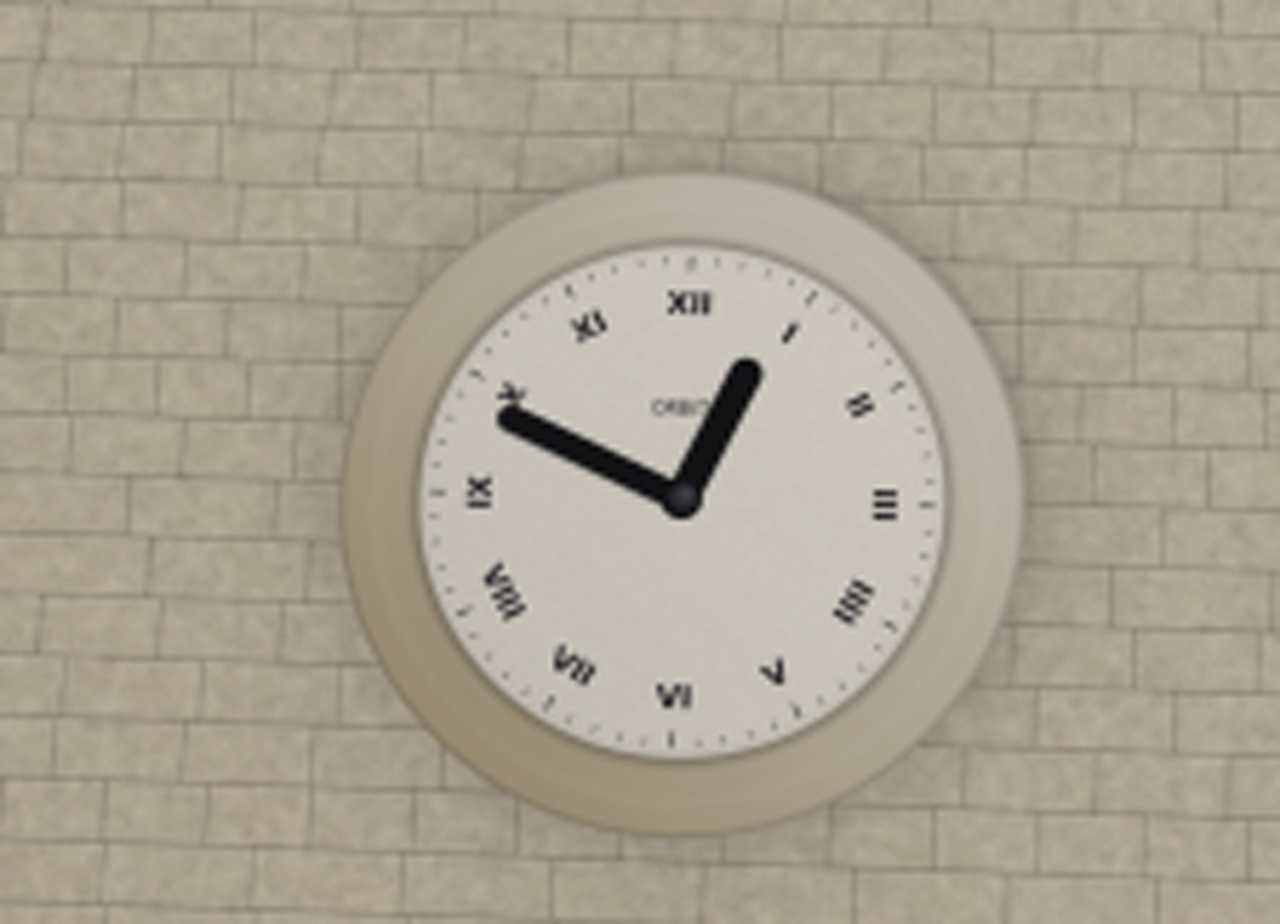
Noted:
12:49
